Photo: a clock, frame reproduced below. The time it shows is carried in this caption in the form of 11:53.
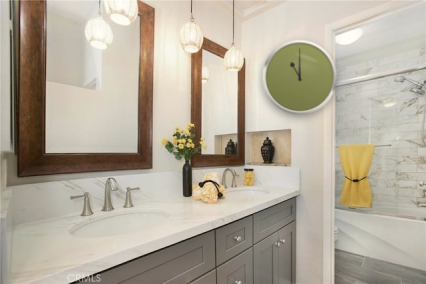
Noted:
11:00
